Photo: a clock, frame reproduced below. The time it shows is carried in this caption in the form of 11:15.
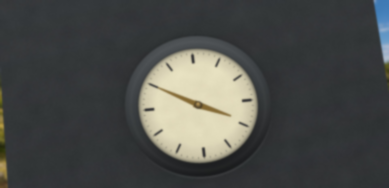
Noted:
3:50
